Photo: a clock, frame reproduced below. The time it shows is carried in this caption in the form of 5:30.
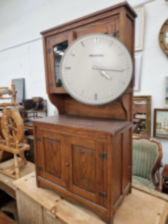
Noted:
4:16
